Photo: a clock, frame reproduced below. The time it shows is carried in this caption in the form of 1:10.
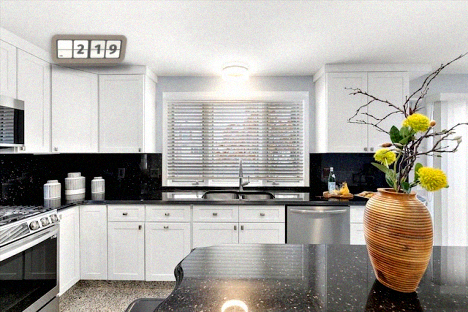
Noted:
2:19
